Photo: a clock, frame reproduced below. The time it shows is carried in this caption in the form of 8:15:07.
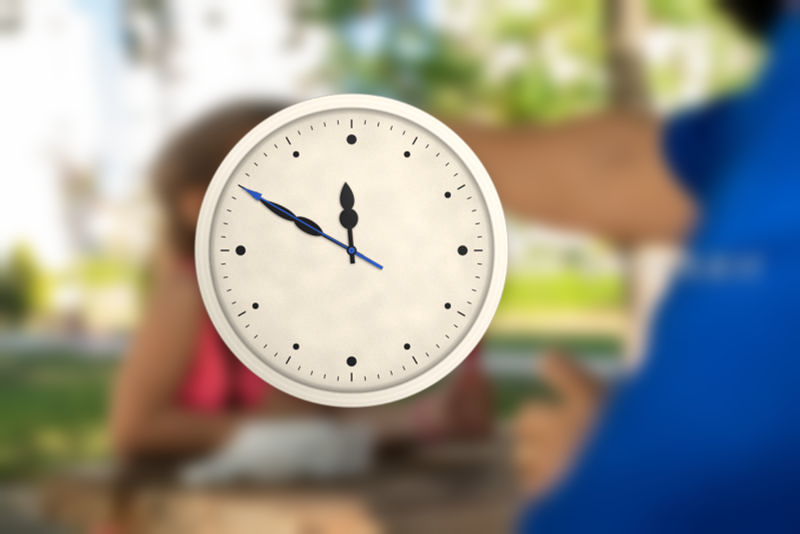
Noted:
11:49:50
